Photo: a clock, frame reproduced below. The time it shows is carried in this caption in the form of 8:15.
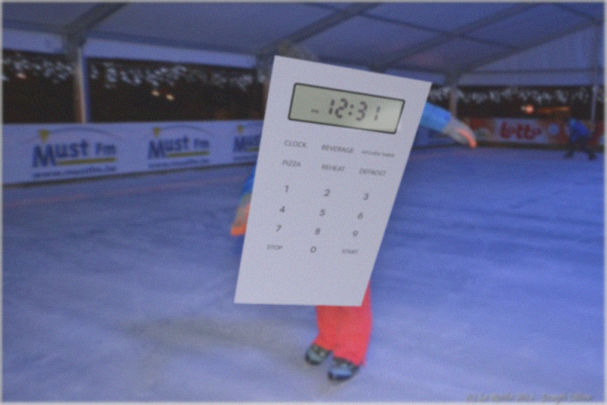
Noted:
12:31
